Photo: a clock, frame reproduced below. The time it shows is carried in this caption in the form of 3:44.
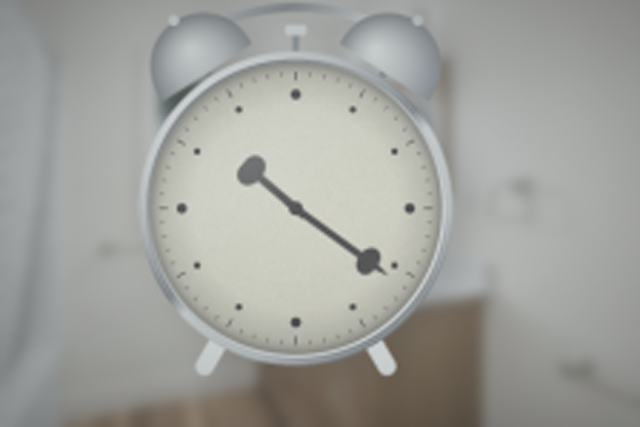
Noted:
10:21
